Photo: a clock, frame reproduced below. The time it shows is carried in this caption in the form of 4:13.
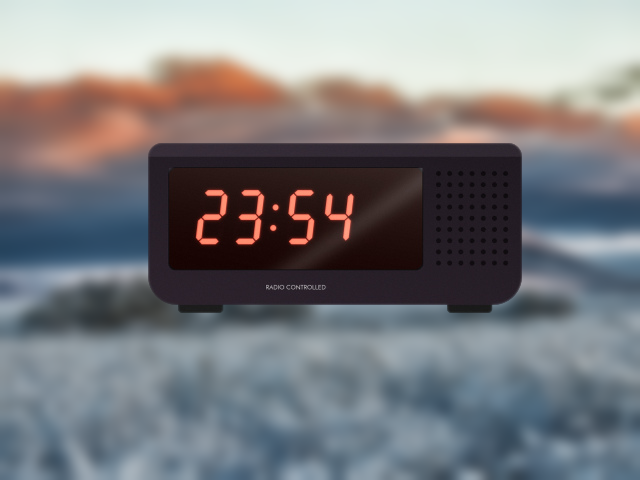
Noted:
23:54
